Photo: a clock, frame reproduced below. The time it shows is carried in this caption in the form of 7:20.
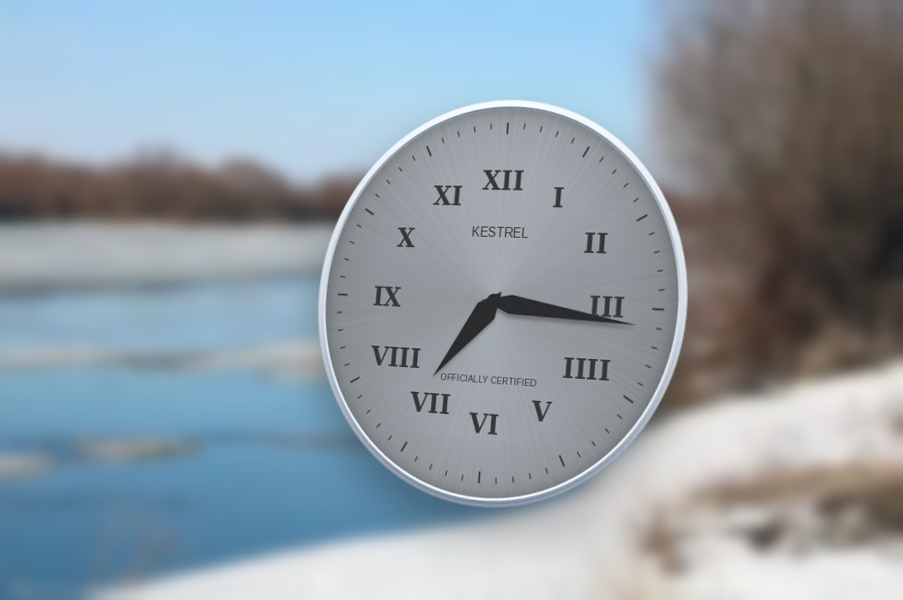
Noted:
7:16
